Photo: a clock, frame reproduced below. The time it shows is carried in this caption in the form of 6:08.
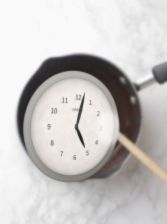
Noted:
5:02
